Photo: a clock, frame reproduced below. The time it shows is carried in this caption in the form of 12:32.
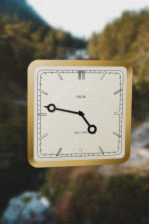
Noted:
4:47
